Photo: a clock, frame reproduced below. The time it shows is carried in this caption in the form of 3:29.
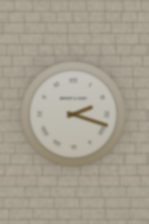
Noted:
2:18
